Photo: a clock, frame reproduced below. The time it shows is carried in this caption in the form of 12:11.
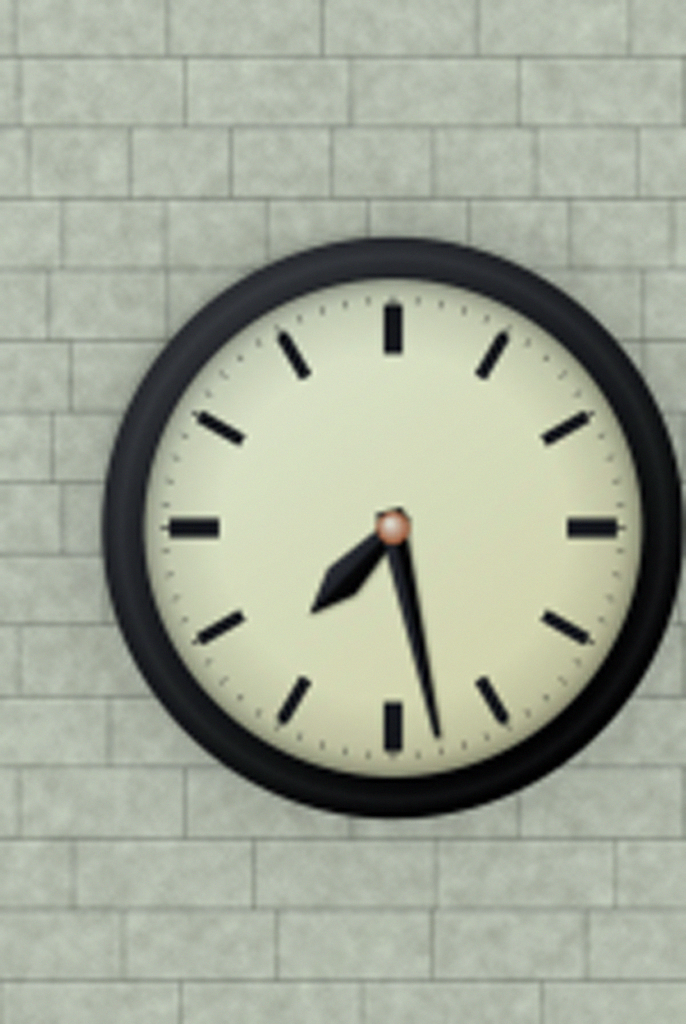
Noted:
7:28
